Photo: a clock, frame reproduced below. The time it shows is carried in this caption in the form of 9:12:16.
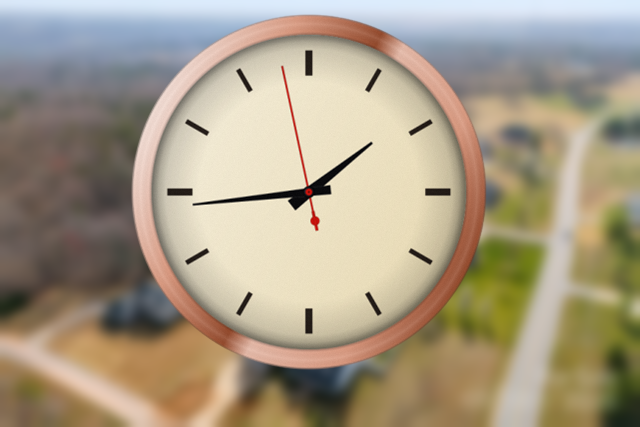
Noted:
1:43:58
